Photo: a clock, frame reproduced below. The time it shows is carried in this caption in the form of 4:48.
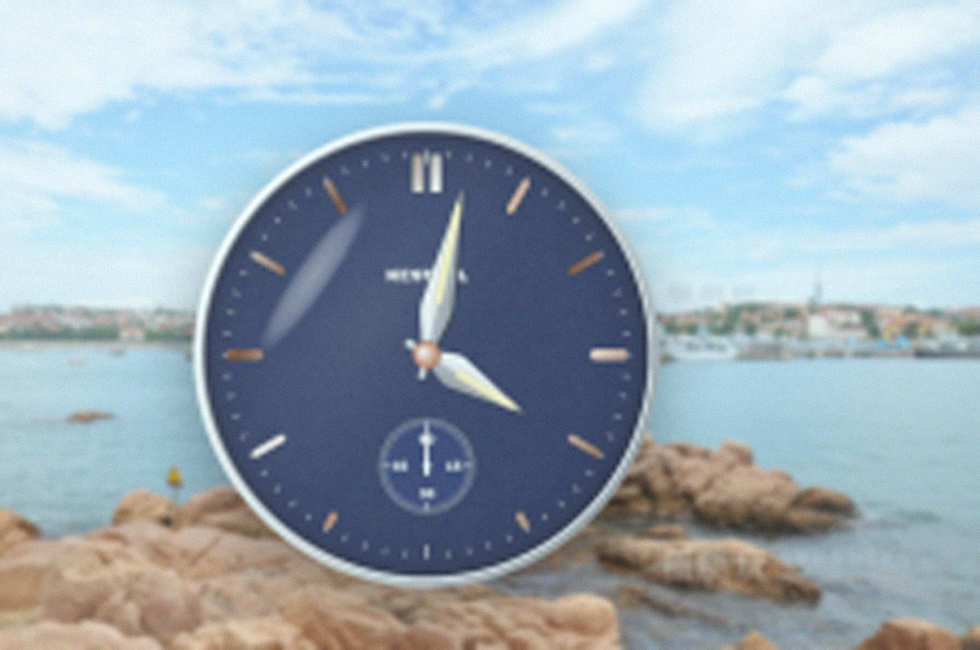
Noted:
4:02
